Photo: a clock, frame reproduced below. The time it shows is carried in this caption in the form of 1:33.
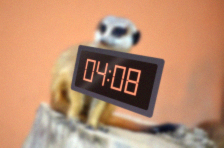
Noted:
4:08
